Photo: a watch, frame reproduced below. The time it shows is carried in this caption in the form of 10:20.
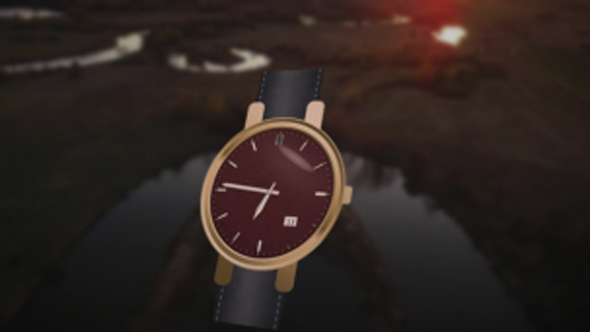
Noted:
6:46
